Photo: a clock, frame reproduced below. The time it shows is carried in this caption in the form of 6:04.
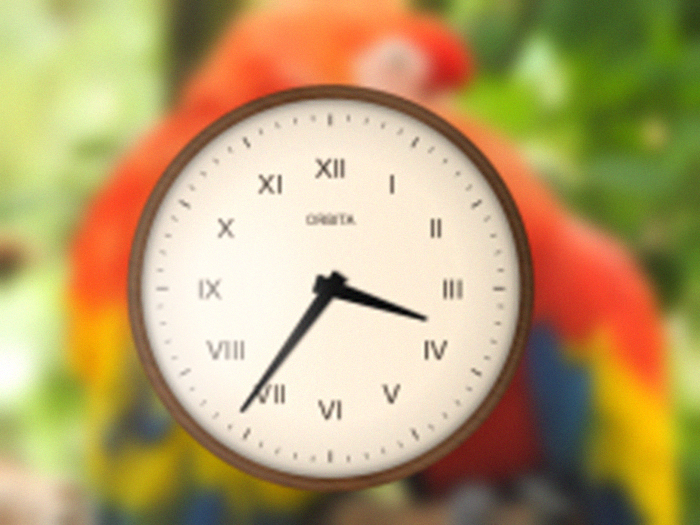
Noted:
3:36
